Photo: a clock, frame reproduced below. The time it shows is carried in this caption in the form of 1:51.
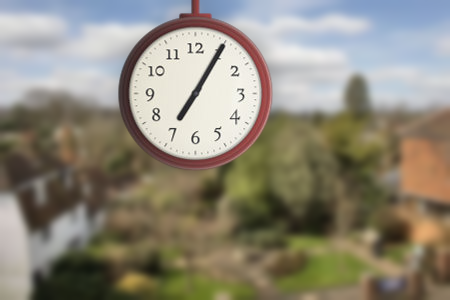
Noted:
7:05
